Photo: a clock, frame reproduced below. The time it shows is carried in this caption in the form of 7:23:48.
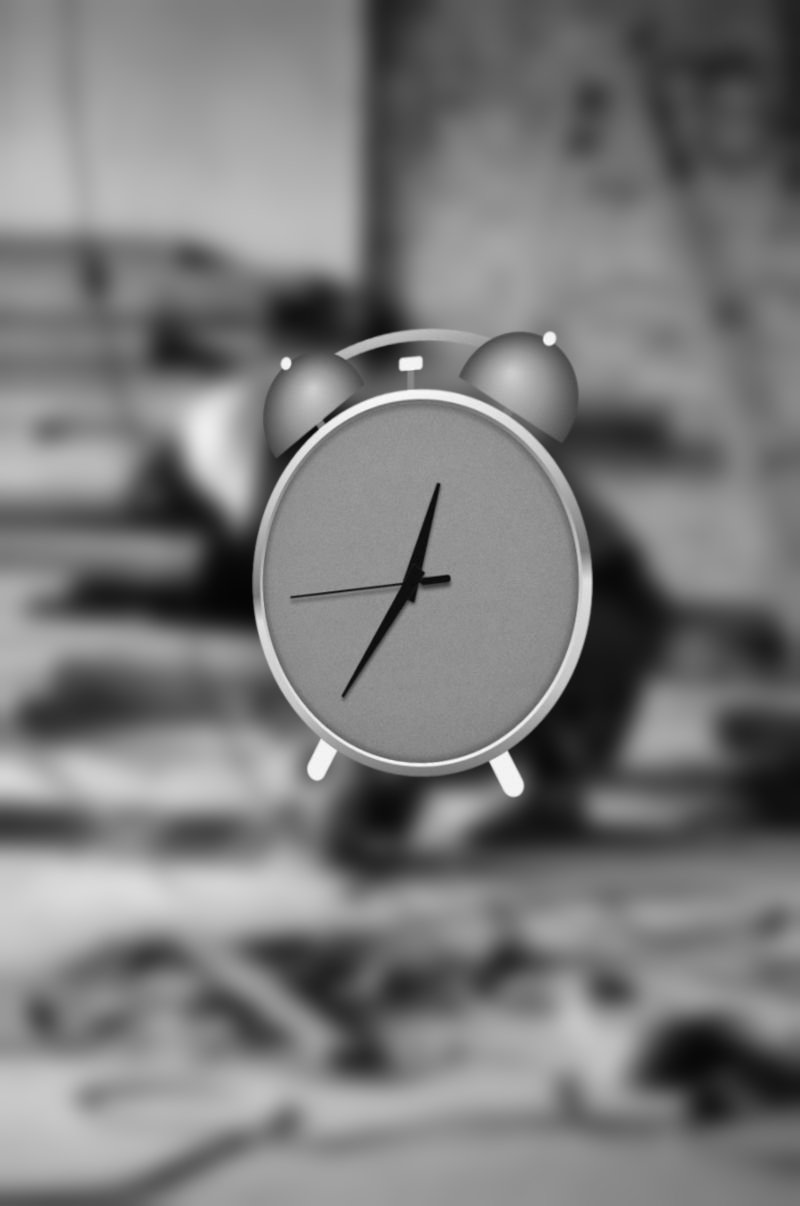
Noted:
12:35:44
